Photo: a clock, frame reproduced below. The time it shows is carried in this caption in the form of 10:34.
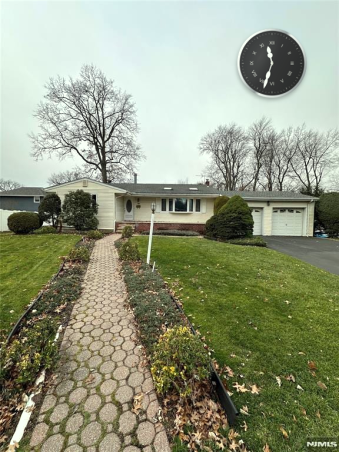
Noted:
11:33
